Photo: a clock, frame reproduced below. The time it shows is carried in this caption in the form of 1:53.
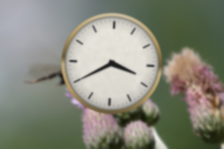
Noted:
3:40
